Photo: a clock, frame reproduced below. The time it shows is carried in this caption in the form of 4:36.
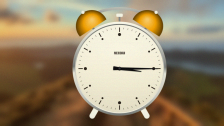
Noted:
3:15
